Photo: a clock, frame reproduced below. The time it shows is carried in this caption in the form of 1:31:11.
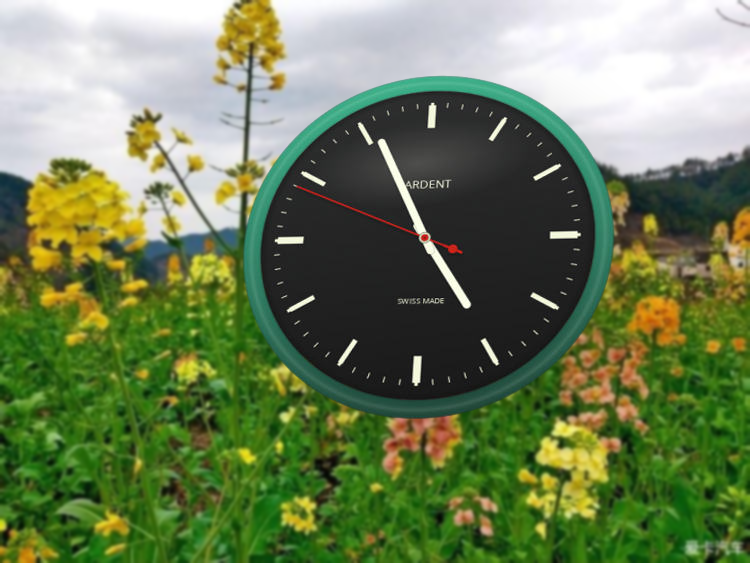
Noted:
4:55:49
